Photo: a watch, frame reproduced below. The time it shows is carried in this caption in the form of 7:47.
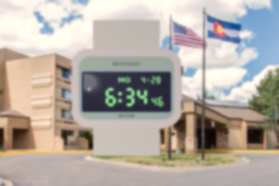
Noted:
6:34
